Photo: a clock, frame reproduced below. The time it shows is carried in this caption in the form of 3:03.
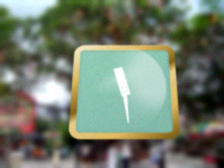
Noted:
11:29
